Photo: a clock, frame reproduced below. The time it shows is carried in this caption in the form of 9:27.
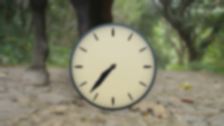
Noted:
7:37
